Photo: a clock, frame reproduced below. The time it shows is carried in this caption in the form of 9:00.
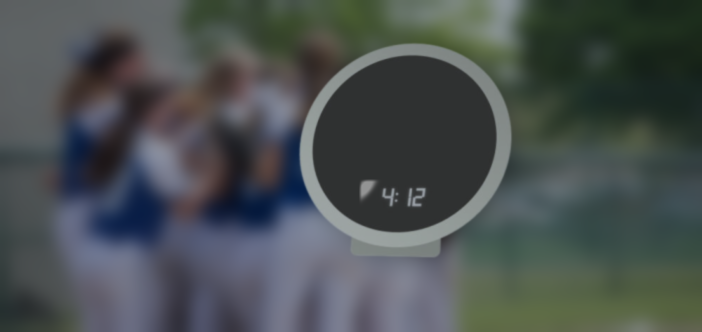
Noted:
4:12
